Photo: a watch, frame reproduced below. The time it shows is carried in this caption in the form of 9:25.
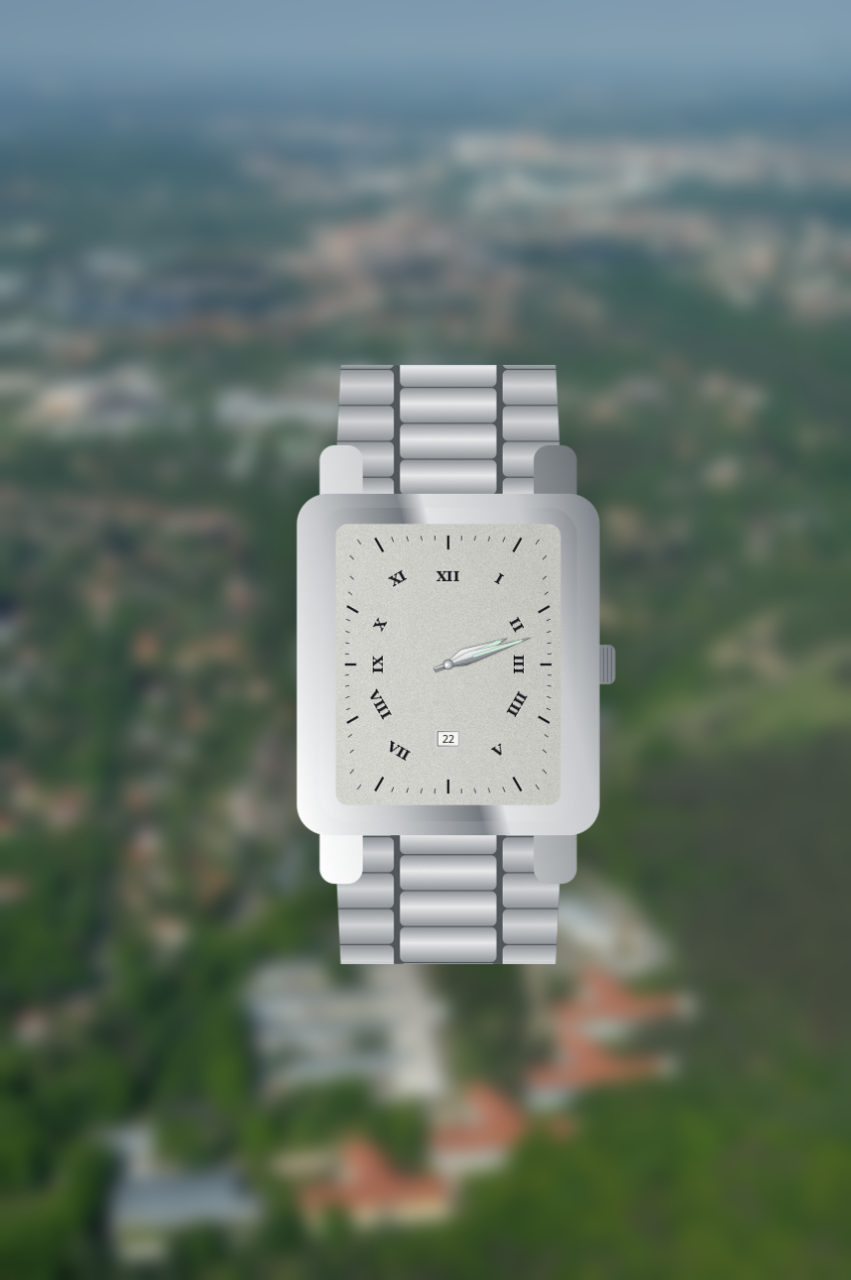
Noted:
2:12
